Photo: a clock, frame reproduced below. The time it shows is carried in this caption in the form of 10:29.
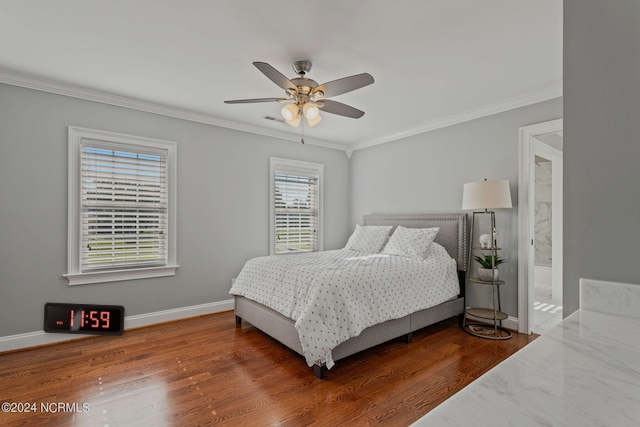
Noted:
11:59
